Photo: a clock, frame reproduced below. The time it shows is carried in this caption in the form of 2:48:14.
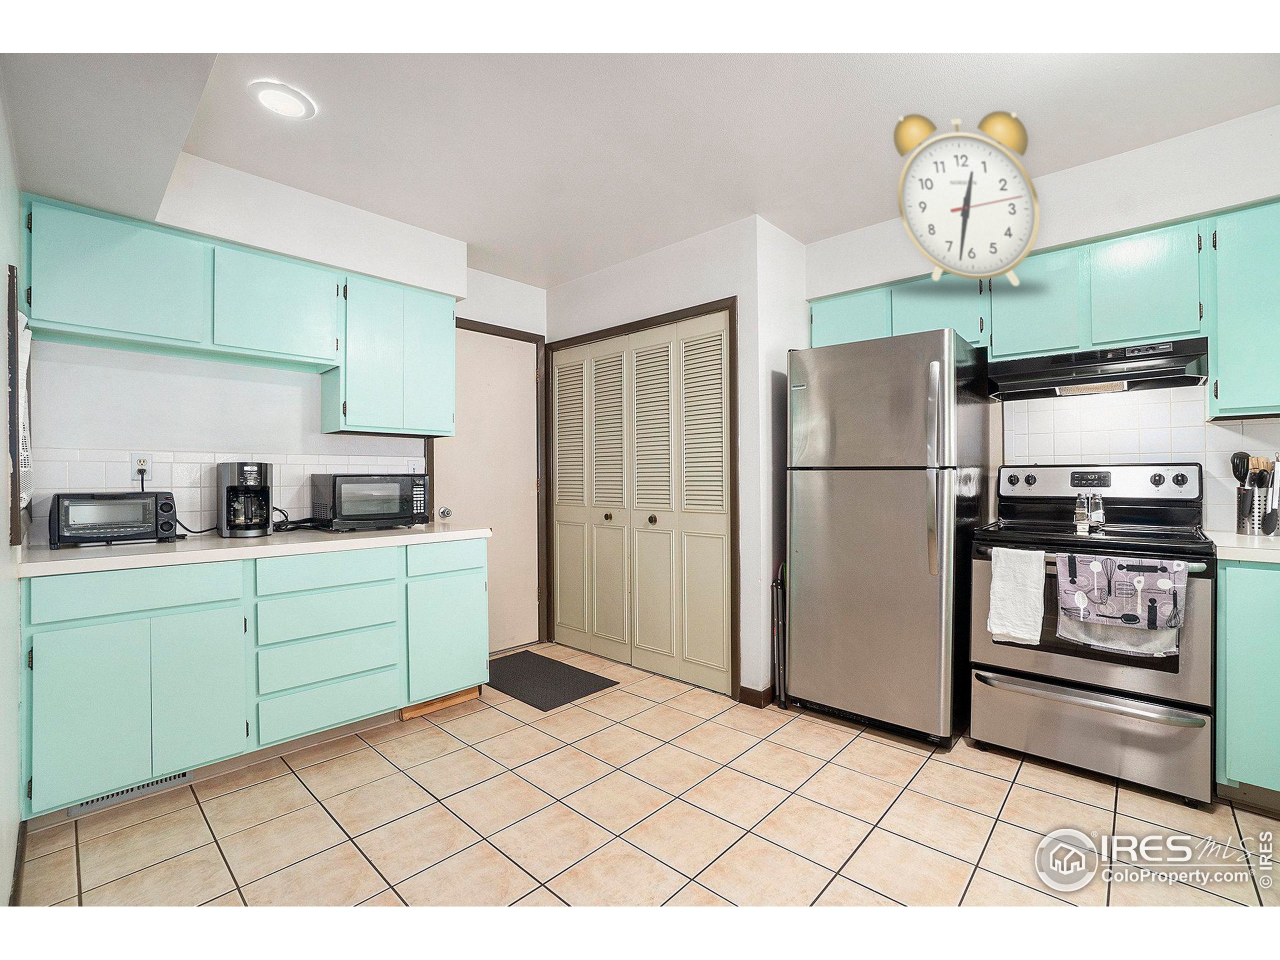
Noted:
12:32:13
